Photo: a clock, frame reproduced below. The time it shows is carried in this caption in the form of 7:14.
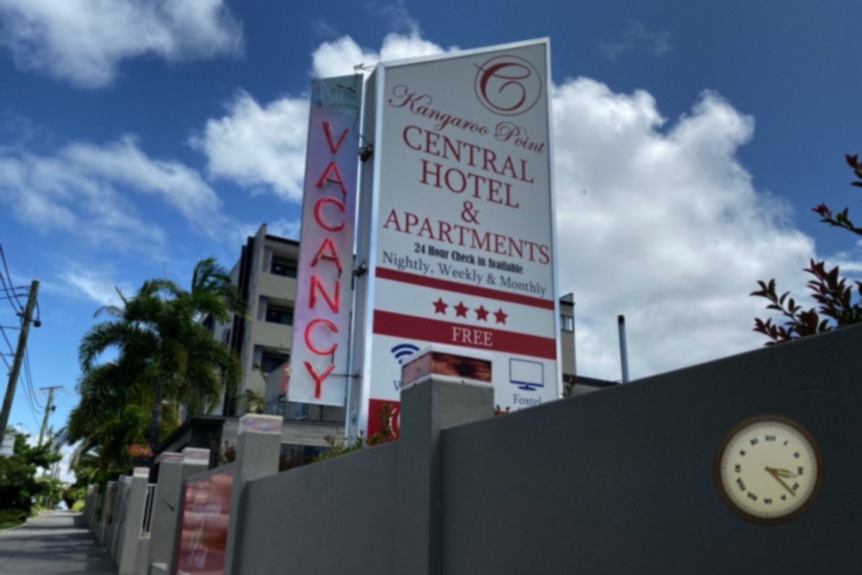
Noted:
3:22
